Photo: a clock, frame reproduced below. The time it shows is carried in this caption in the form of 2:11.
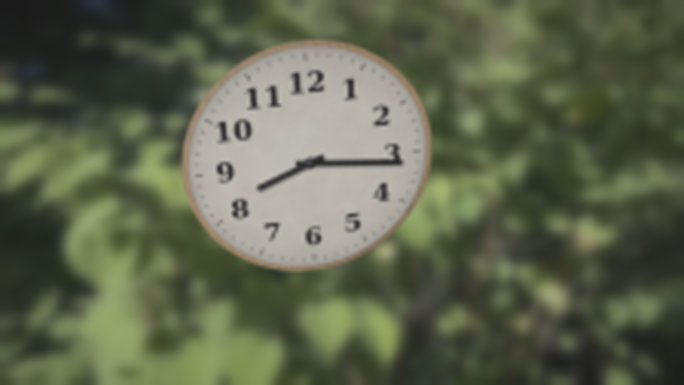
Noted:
8:16
